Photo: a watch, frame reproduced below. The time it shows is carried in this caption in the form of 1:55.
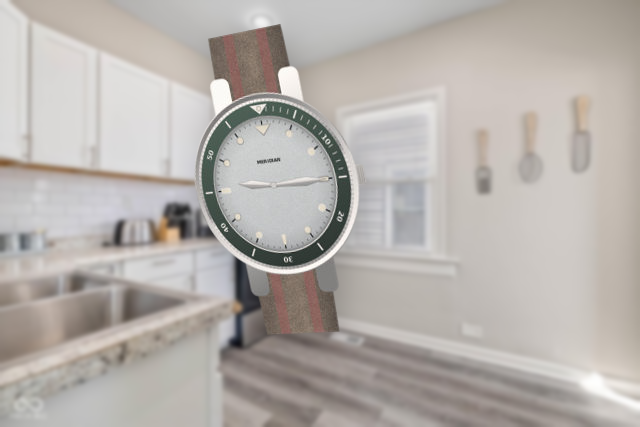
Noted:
9:15
